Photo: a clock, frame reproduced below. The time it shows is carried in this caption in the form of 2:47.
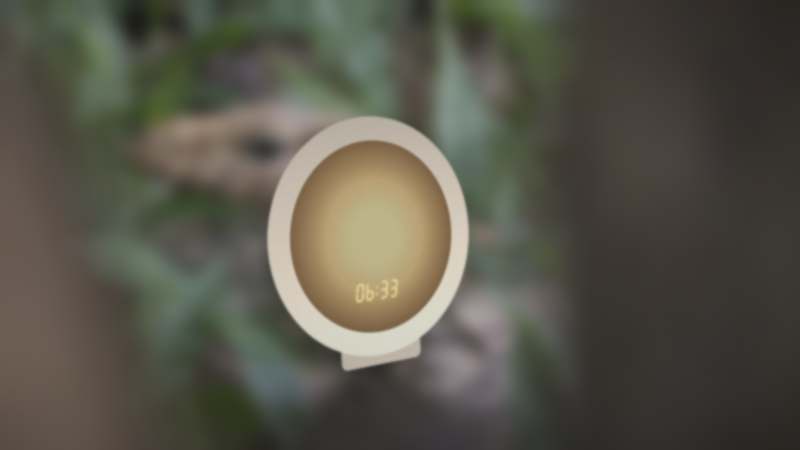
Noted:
6:33
